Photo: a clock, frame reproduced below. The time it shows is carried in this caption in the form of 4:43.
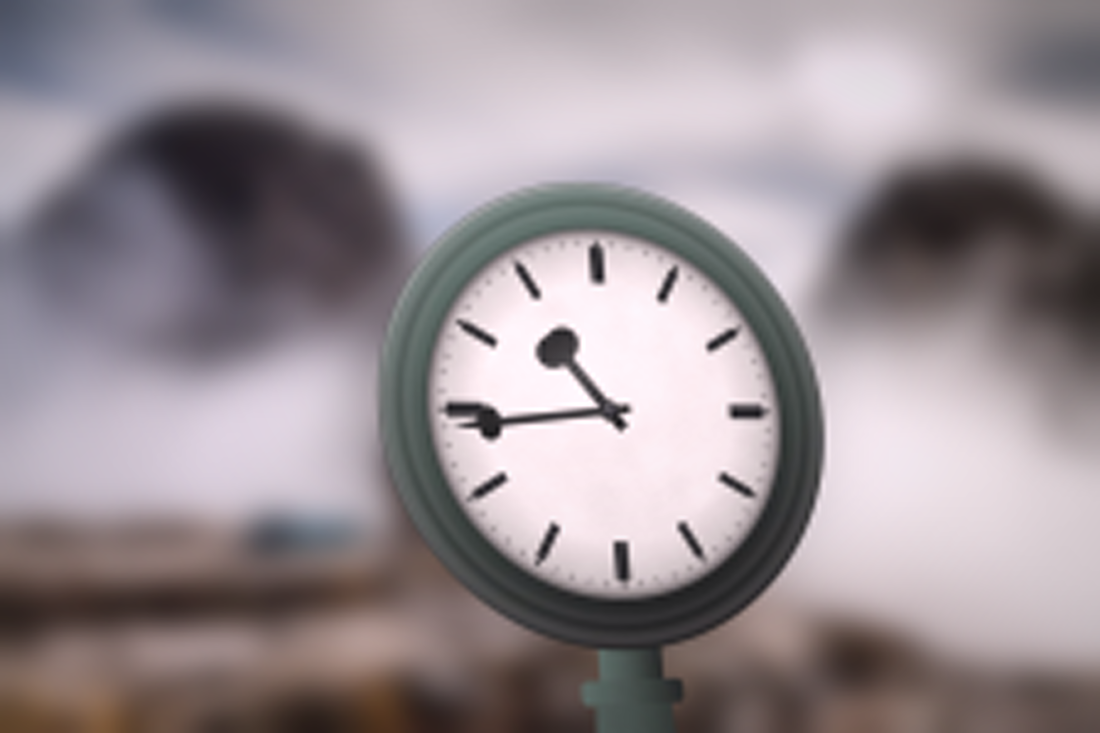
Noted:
10:44
